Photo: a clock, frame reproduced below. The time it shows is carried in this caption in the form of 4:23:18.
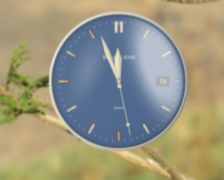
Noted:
11:56:28
